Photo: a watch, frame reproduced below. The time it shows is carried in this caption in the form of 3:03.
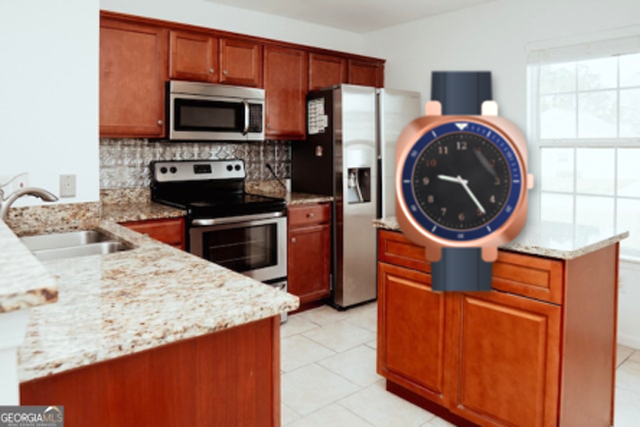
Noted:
9:24
